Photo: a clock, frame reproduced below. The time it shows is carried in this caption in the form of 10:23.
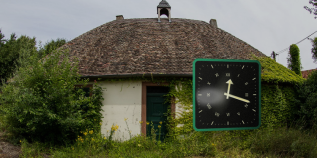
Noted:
12:18
